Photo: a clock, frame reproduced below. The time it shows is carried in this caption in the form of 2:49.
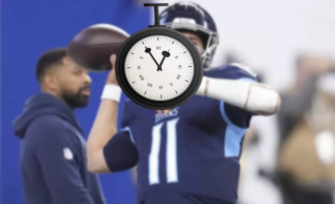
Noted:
12:55
